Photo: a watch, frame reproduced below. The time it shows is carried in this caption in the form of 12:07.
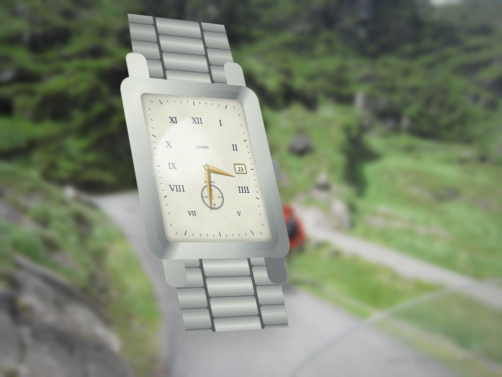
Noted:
3:31
